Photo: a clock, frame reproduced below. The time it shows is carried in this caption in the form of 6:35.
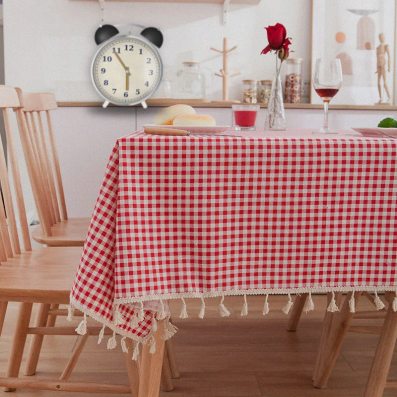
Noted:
5:54
